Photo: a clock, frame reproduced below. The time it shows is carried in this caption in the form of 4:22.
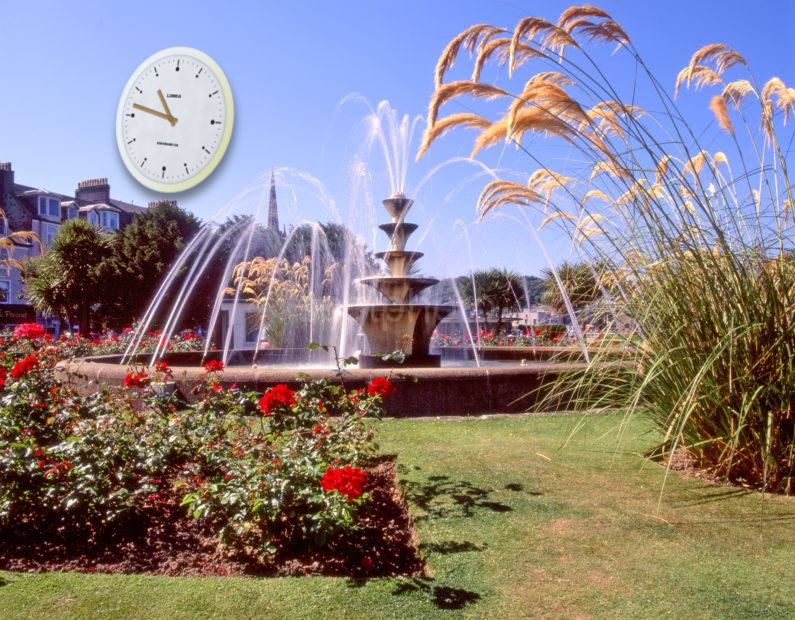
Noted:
10:47
